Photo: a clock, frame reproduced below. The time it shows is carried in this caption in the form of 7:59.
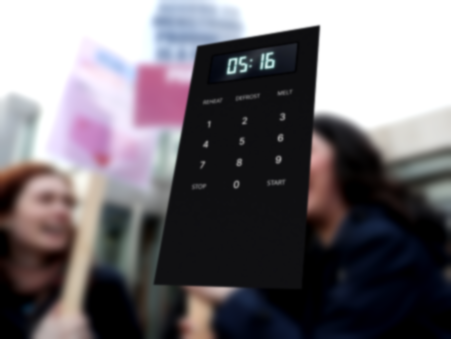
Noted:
5:16
